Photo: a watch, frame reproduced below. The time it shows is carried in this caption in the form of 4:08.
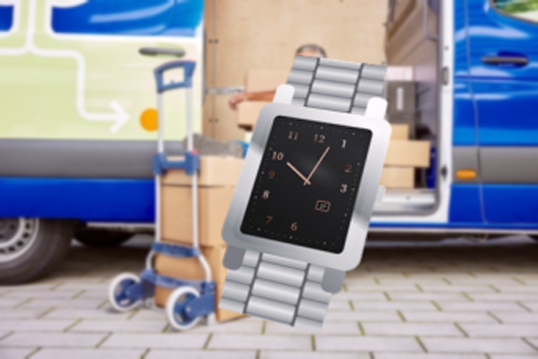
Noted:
10:03
